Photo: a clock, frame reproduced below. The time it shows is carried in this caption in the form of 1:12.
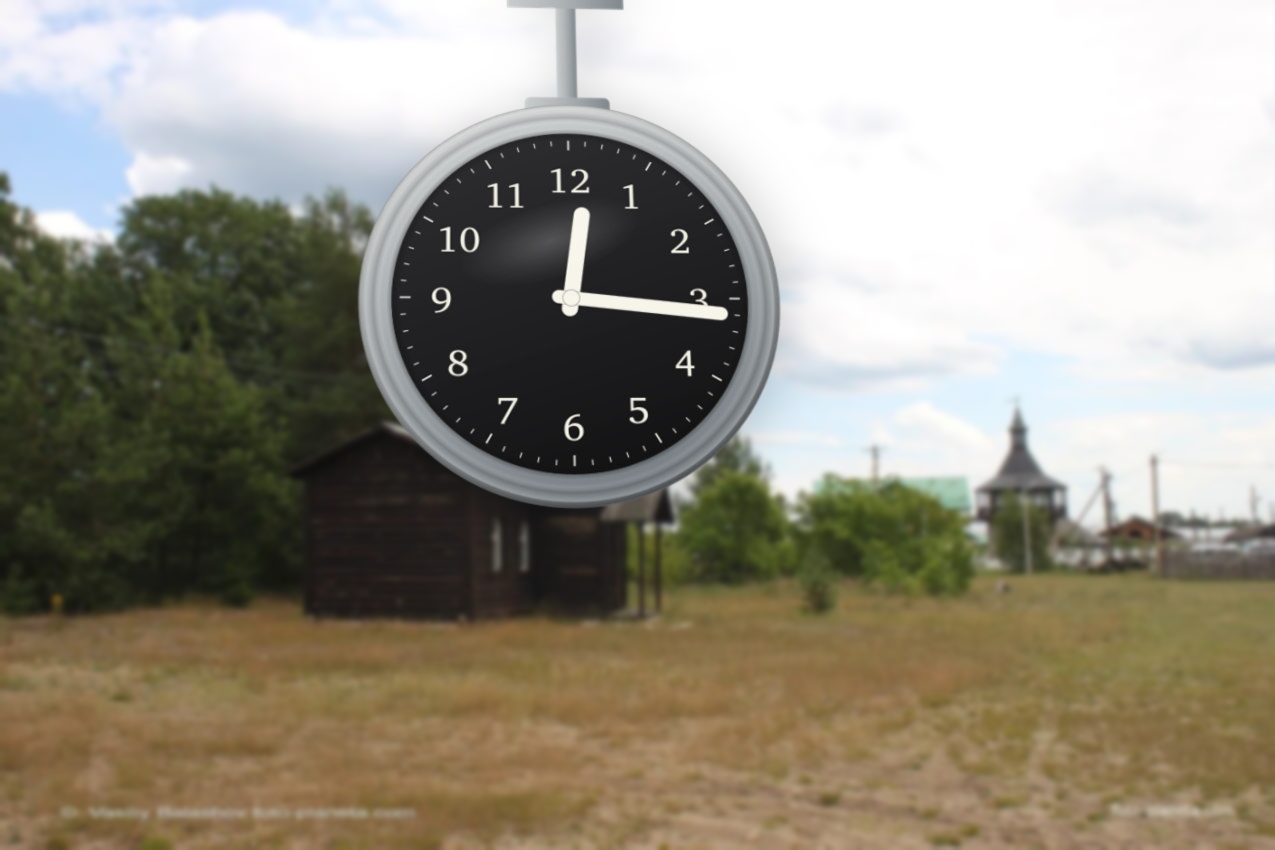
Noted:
12:16
